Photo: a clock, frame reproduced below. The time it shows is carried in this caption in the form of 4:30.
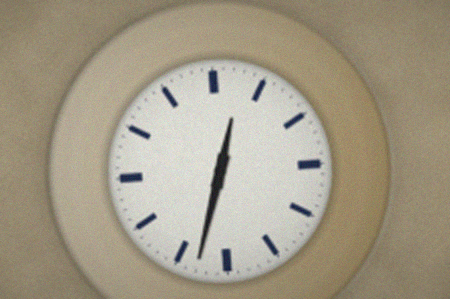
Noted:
12:33
